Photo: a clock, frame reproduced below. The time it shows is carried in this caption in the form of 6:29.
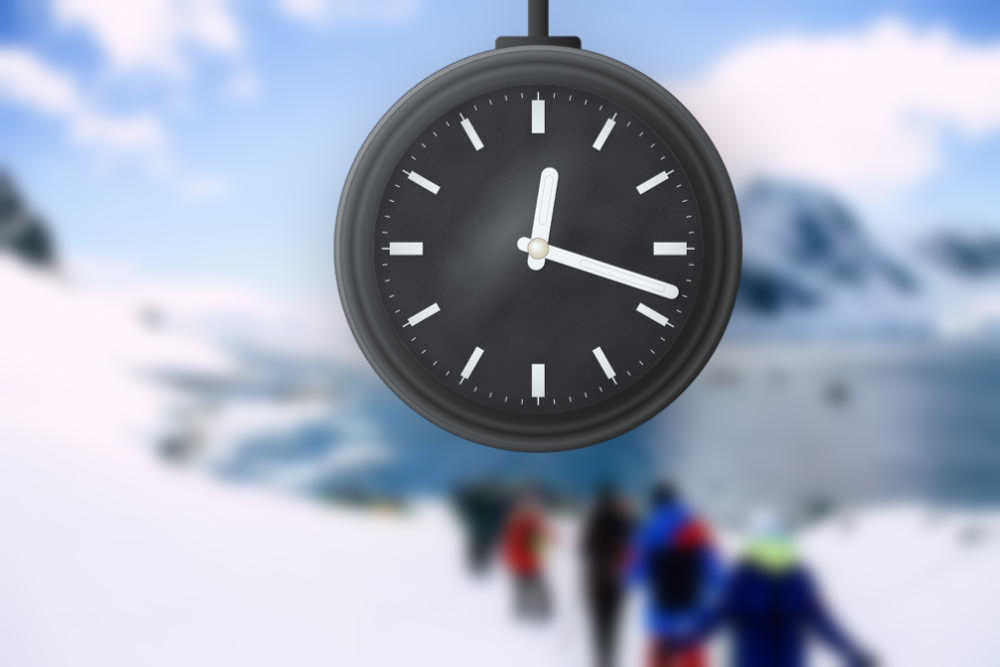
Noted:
12:18
